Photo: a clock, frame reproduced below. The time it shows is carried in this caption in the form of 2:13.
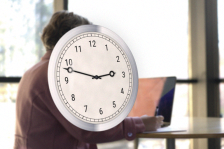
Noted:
2:48
